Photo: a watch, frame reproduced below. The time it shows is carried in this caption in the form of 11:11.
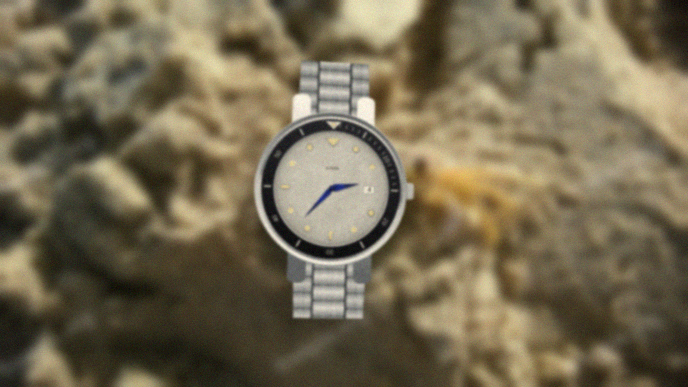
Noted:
2:37
